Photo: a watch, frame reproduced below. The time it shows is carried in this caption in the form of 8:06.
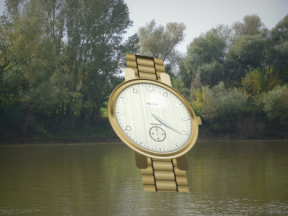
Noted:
4:21
